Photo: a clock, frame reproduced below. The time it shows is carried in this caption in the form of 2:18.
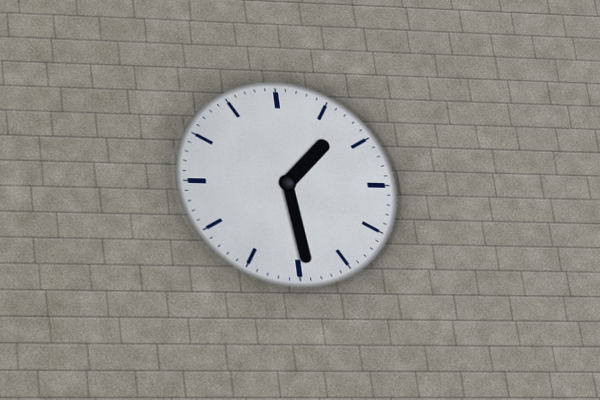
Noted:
1:29
